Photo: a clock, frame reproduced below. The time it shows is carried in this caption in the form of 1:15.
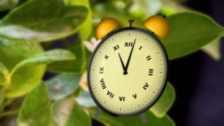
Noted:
11:02
